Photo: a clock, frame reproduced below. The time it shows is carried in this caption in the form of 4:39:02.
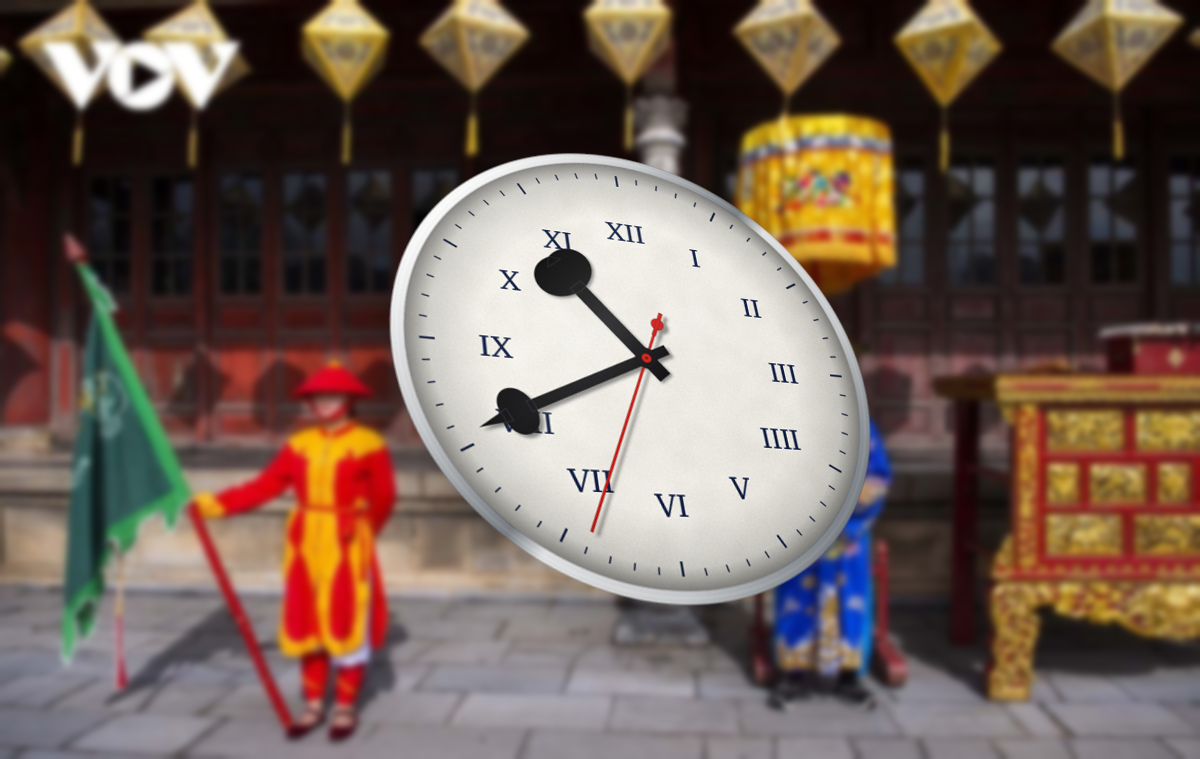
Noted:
10:40:34
